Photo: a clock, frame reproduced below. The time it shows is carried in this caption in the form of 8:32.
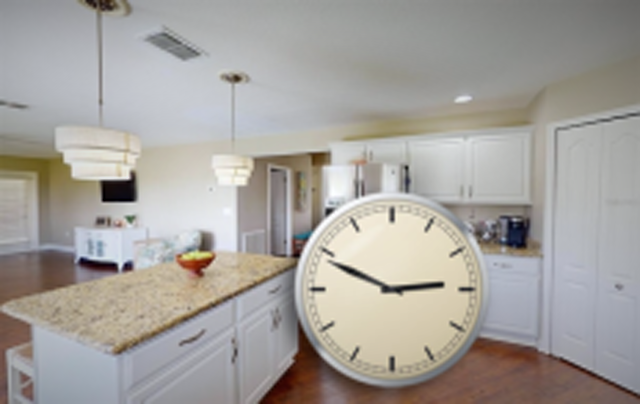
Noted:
2:49
